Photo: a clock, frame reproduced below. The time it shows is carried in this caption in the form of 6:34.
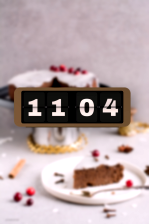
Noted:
11:04
